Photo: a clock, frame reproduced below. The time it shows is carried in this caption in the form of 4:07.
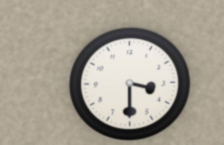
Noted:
3:30
